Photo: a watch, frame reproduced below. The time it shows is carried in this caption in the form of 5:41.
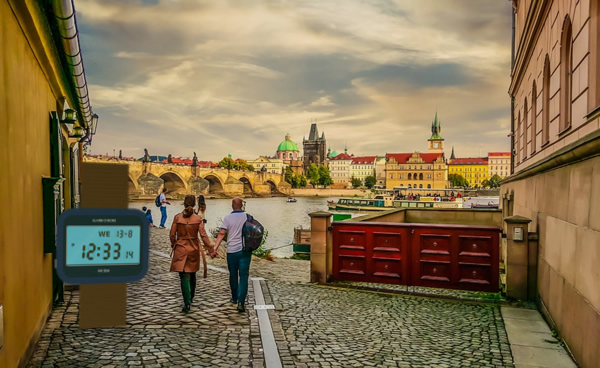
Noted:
12:33
